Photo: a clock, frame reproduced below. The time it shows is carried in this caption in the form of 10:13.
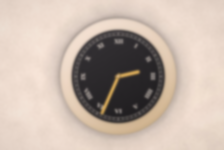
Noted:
2:34
